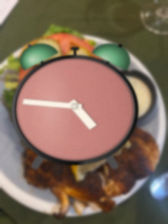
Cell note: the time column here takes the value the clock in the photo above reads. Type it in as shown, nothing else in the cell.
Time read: 4:46
